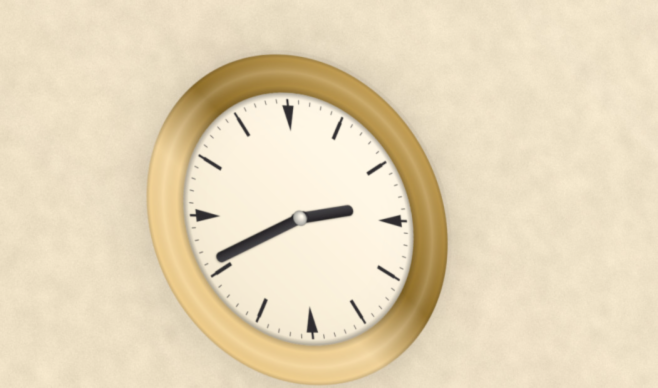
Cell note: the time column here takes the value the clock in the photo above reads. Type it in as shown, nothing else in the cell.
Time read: 2:41
